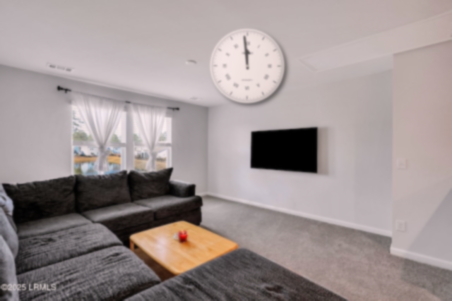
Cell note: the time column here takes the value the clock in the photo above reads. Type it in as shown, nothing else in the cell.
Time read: 11:59
